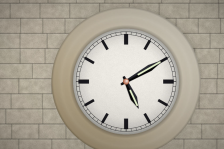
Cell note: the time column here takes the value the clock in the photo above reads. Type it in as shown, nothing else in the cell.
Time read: 5:10
